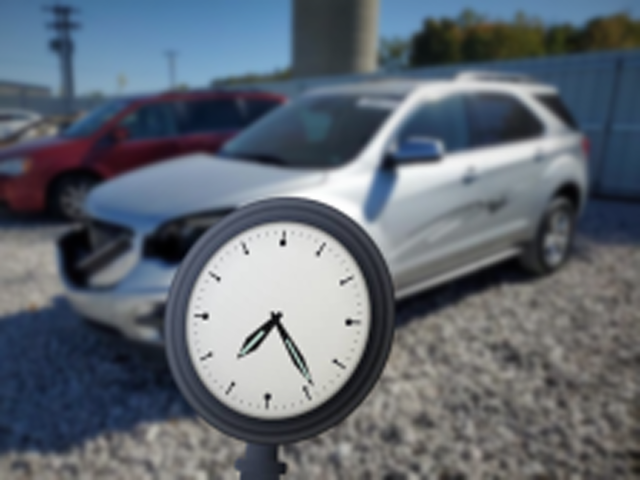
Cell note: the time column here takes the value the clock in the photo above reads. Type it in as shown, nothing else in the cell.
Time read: 7:24
